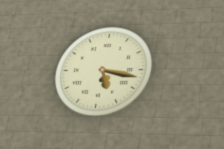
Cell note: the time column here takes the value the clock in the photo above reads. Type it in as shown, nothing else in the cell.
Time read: 5:17
